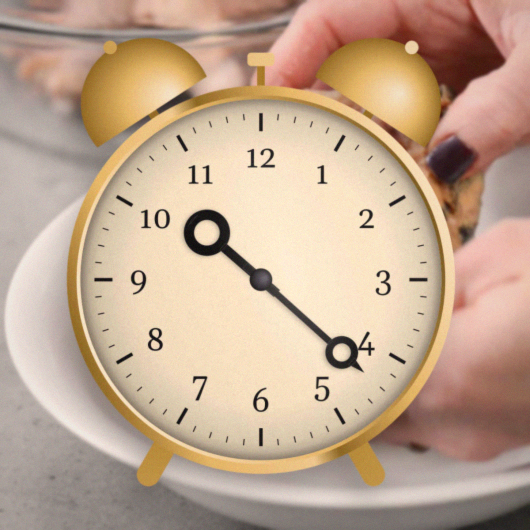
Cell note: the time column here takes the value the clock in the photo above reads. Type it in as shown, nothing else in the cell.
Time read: 10:22
